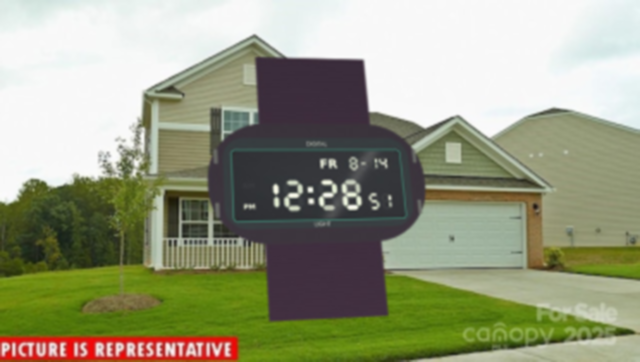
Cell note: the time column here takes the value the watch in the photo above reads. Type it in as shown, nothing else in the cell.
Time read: 12:28:51
